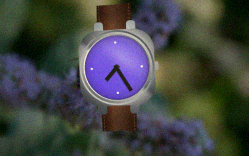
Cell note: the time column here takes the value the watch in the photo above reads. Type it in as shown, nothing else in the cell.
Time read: 7:25
